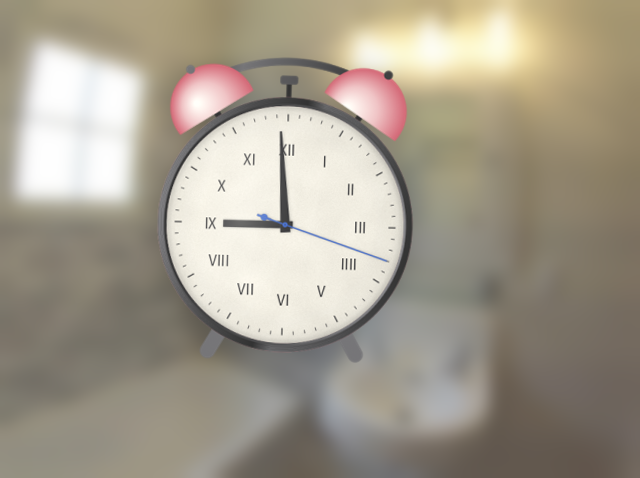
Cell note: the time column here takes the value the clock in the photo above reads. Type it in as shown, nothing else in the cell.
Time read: 8:59:18
